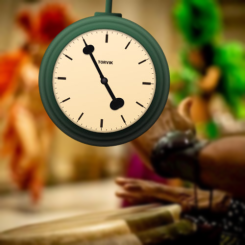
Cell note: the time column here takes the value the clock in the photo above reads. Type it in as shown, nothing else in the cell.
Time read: 4:55
